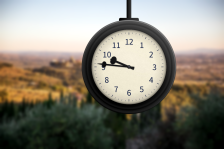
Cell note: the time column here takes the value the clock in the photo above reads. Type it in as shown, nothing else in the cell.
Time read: 9:46
